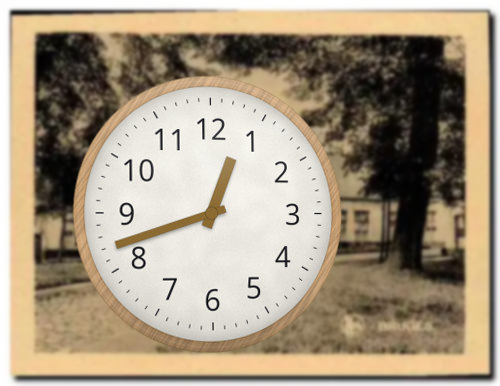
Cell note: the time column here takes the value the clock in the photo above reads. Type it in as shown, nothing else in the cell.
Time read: 12:42
